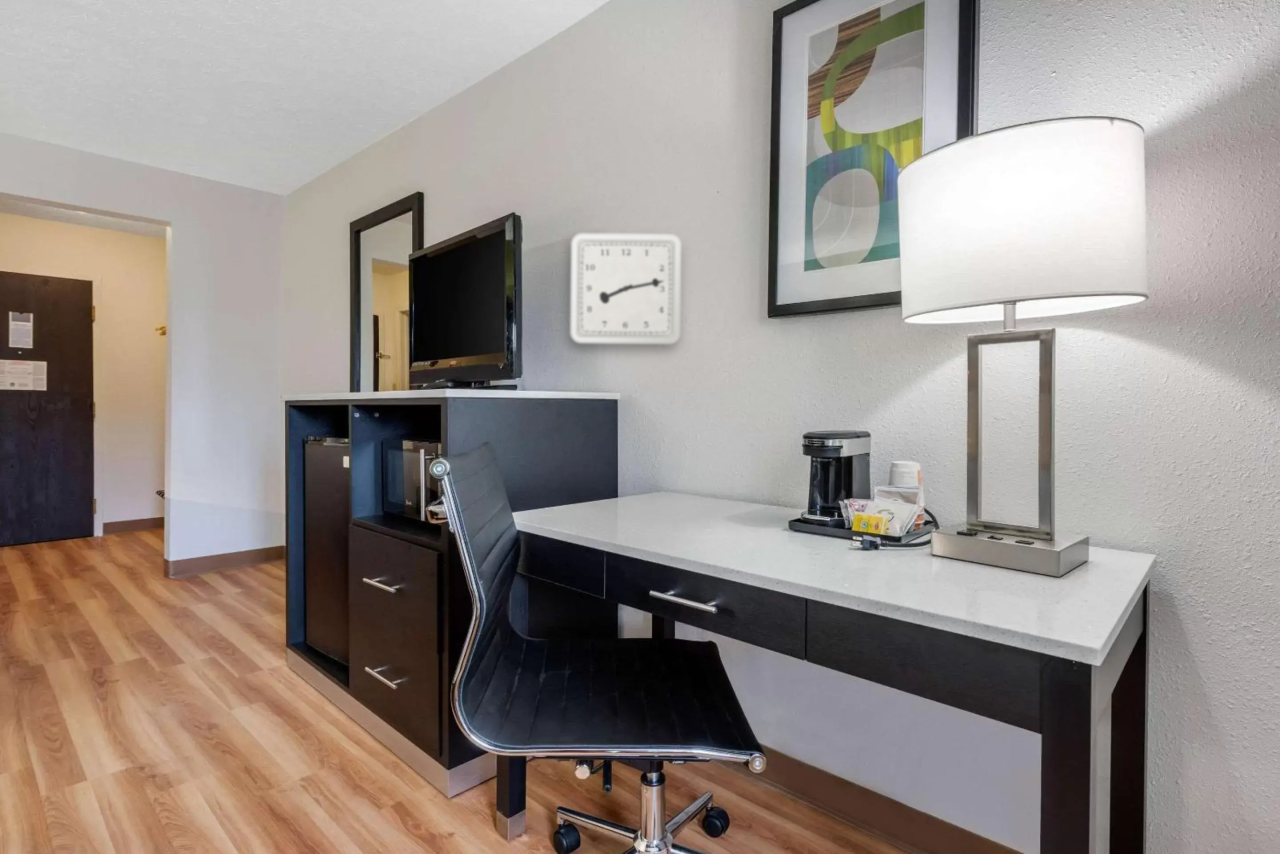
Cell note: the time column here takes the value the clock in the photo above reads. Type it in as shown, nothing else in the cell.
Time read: 8:13
